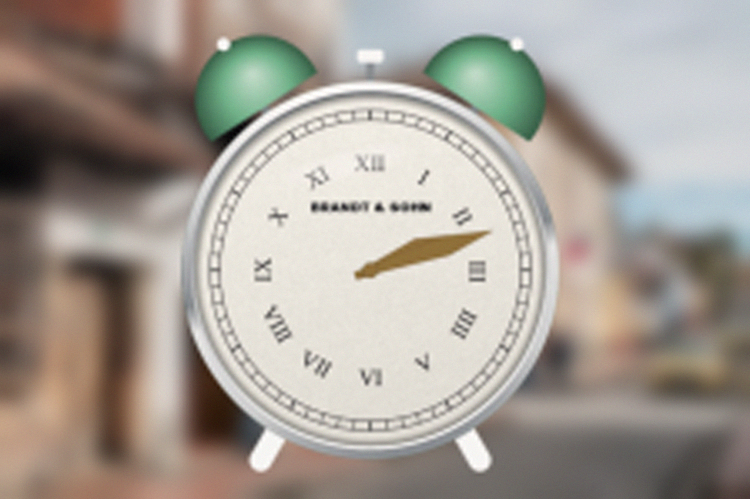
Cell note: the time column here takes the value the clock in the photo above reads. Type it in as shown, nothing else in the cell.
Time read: 2:12
